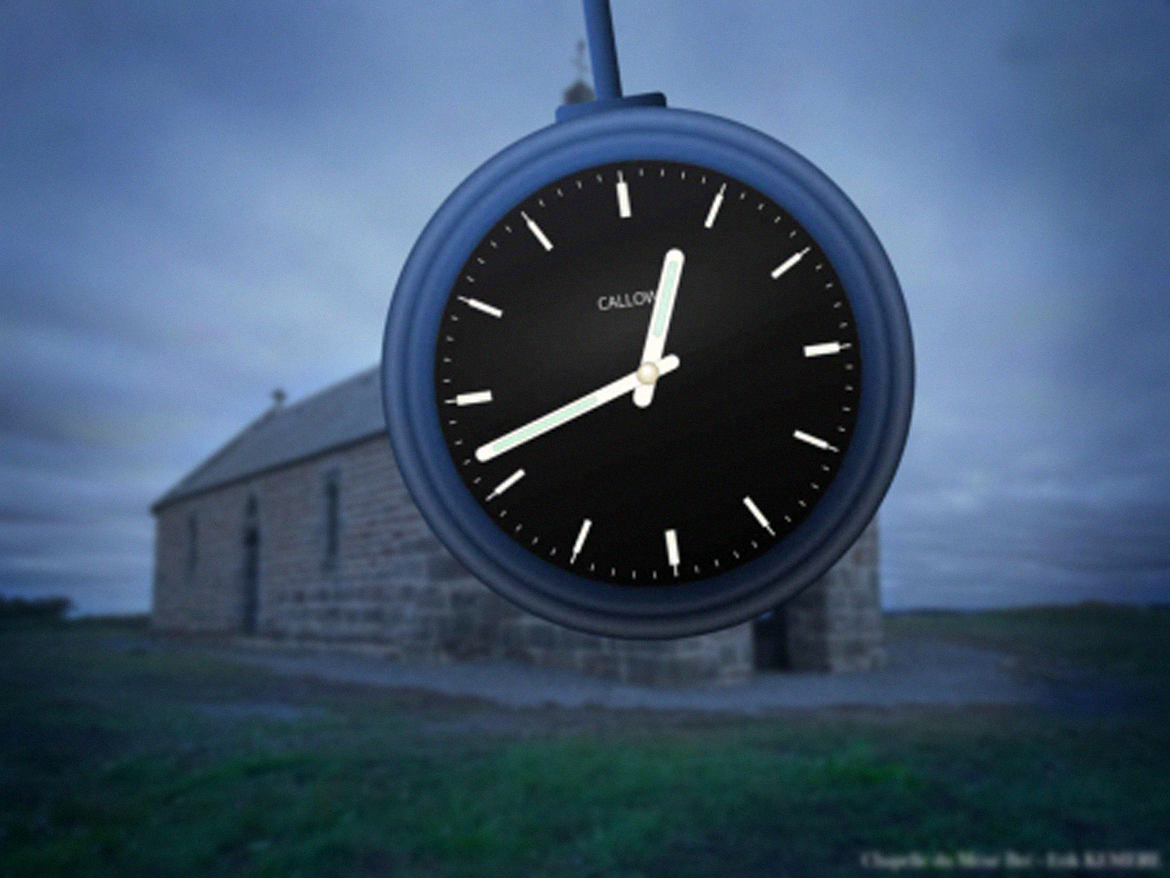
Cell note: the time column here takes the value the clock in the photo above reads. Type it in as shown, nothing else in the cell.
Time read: 12:42
